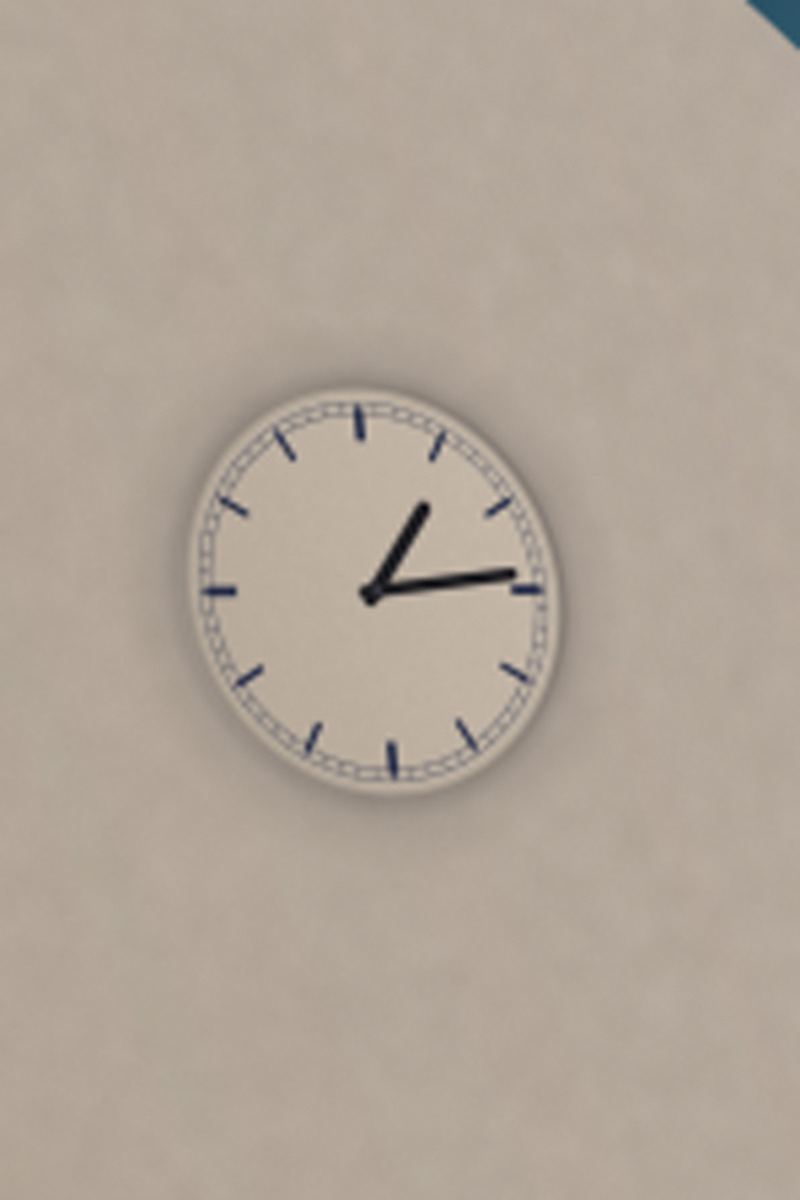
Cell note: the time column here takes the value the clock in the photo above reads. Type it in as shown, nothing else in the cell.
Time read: 1:14
